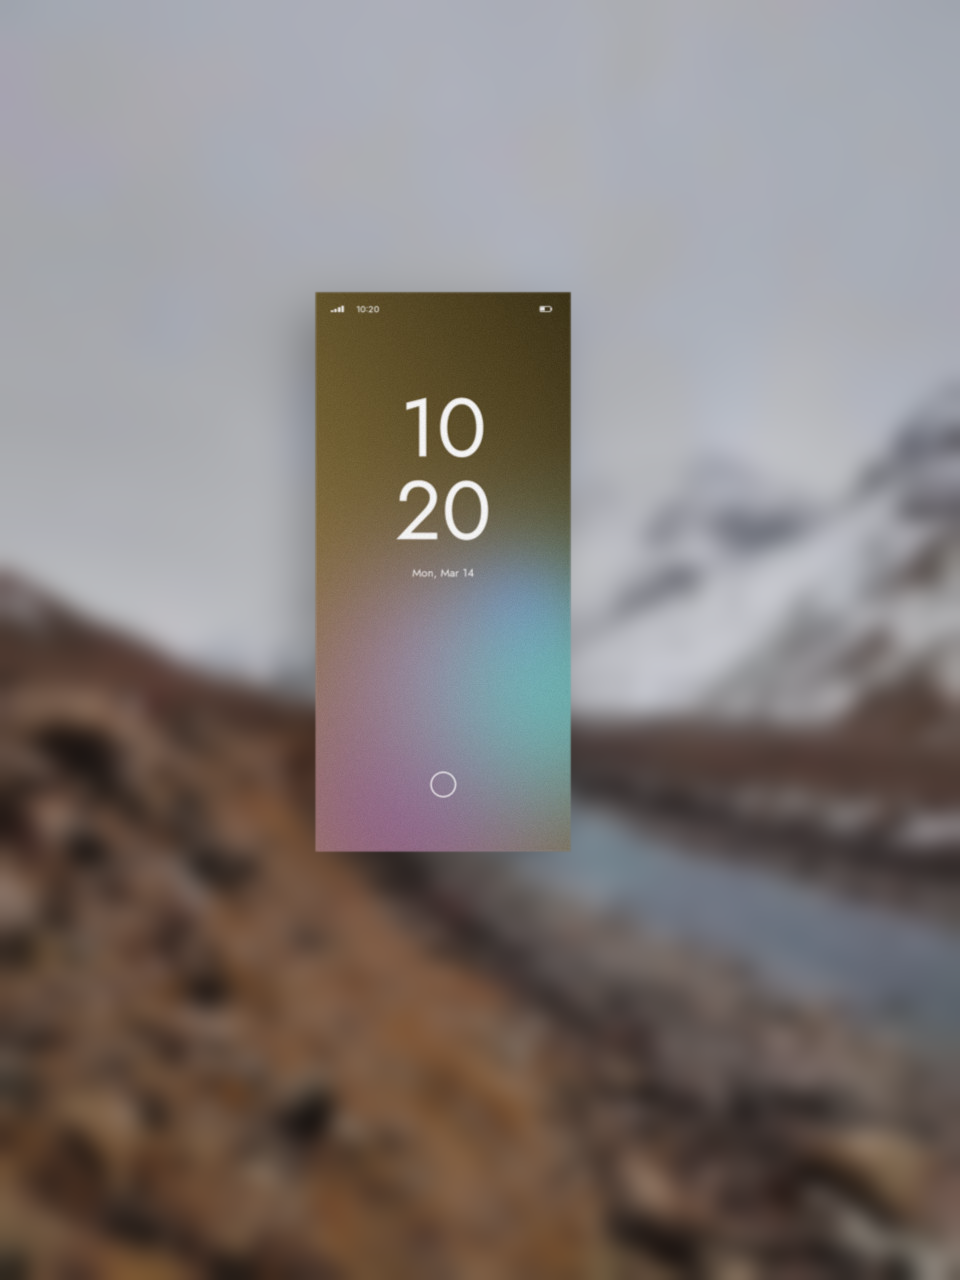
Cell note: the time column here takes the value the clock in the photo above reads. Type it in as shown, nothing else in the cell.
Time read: 10:20
